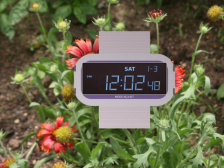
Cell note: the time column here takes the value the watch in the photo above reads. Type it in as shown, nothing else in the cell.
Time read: 12:02:48
